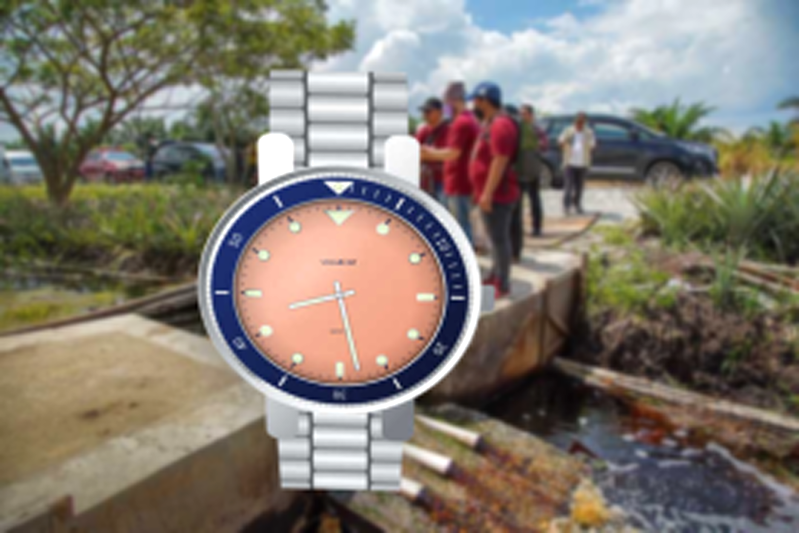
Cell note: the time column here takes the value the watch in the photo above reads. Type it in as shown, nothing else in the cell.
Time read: 8:28
